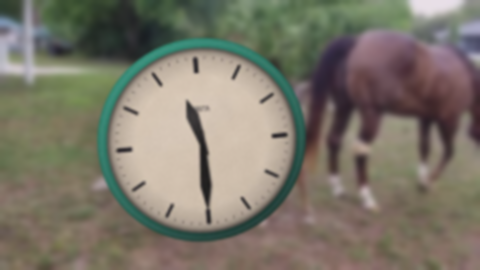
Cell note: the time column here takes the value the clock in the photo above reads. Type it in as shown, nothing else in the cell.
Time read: 11:30
